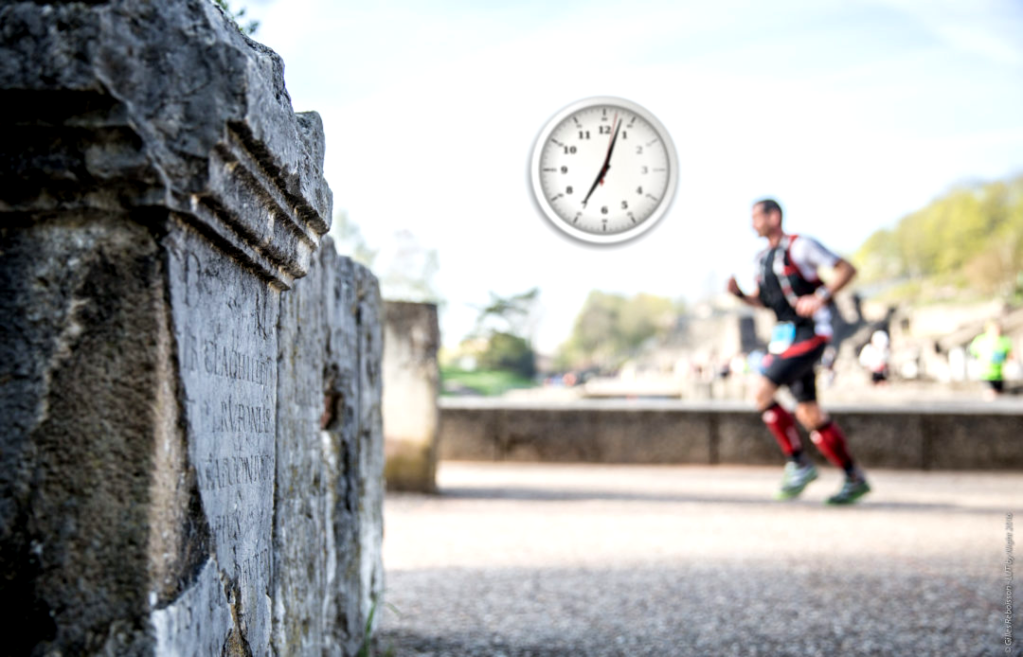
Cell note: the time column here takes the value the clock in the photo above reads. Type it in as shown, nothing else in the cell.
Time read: 7:03:02
